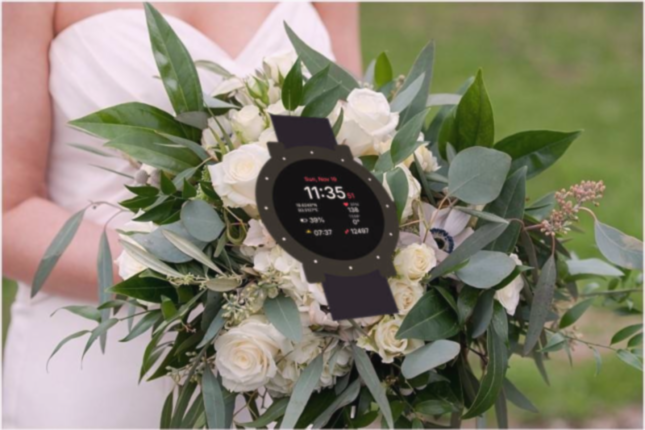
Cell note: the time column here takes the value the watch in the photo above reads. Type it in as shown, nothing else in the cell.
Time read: 11:35
